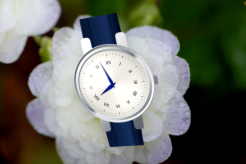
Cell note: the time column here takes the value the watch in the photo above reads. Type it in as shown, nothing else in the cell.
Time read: 7:57
